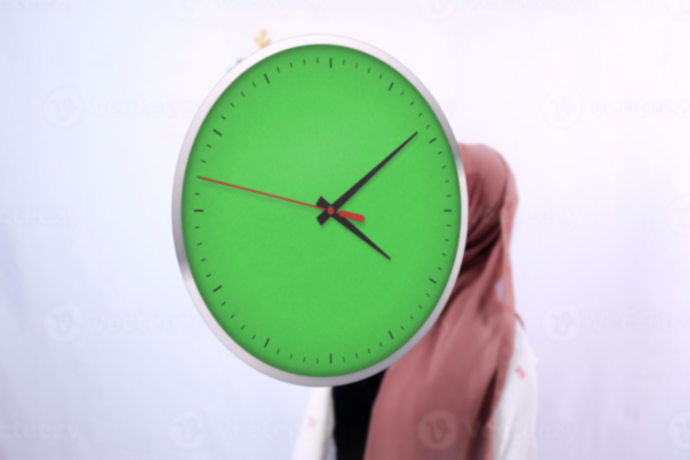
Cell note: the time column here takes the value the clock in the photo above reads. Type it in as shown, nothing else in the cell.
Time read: 4:08:47
